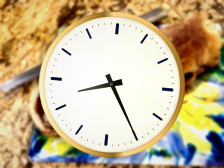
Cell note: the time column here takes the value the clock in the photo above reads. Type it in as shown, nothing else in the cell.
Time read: 8:25
